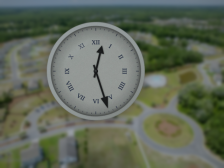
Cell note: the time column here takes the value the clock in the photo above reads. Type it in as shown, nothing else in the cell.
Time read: 12:27
